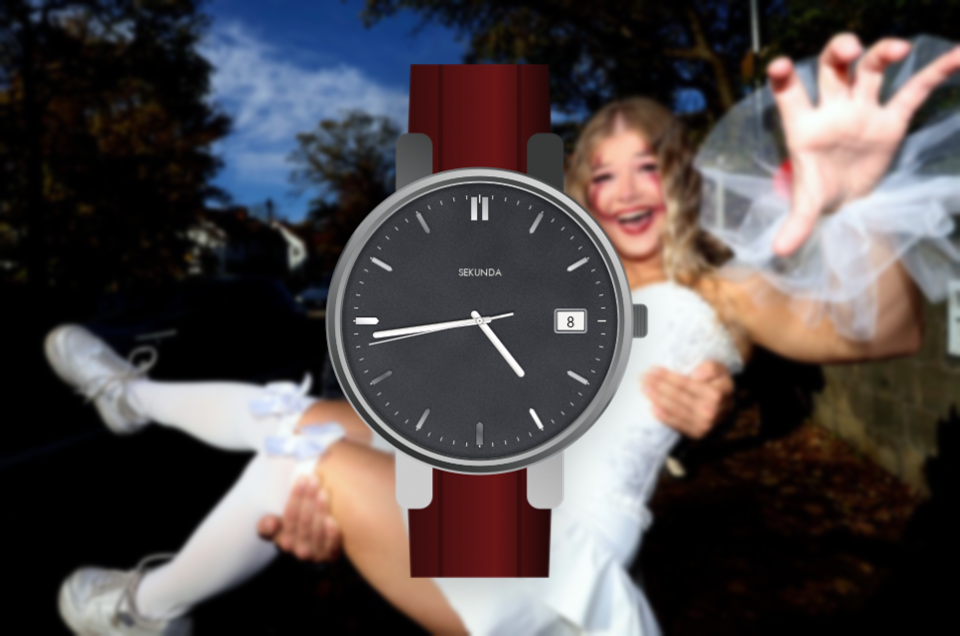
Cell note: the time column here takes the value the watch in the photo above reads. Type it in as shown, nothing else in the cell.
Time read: 4:43:43
